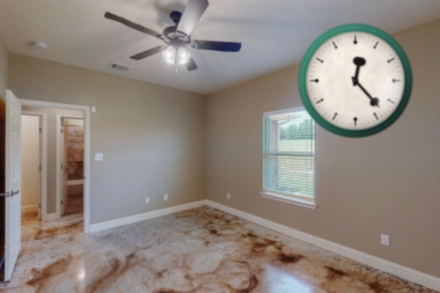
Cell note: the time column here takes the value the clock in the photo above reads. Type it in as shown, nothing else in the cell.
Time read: 12:23
